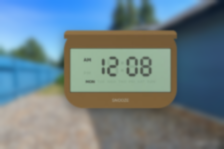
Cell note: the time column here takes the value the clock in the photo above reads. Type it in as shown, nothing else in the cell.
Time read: 12:08
